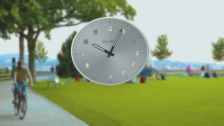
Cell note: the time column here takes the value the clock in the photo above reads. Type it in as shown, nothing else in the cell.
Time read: 10:04
